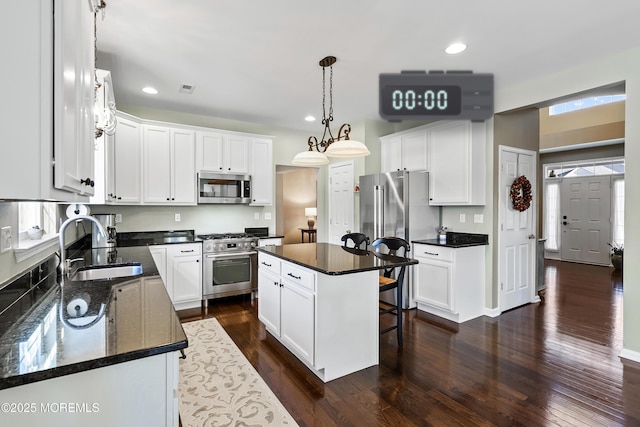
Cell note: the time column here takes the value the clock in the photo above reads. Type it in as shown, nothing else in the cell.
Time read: 0:00
